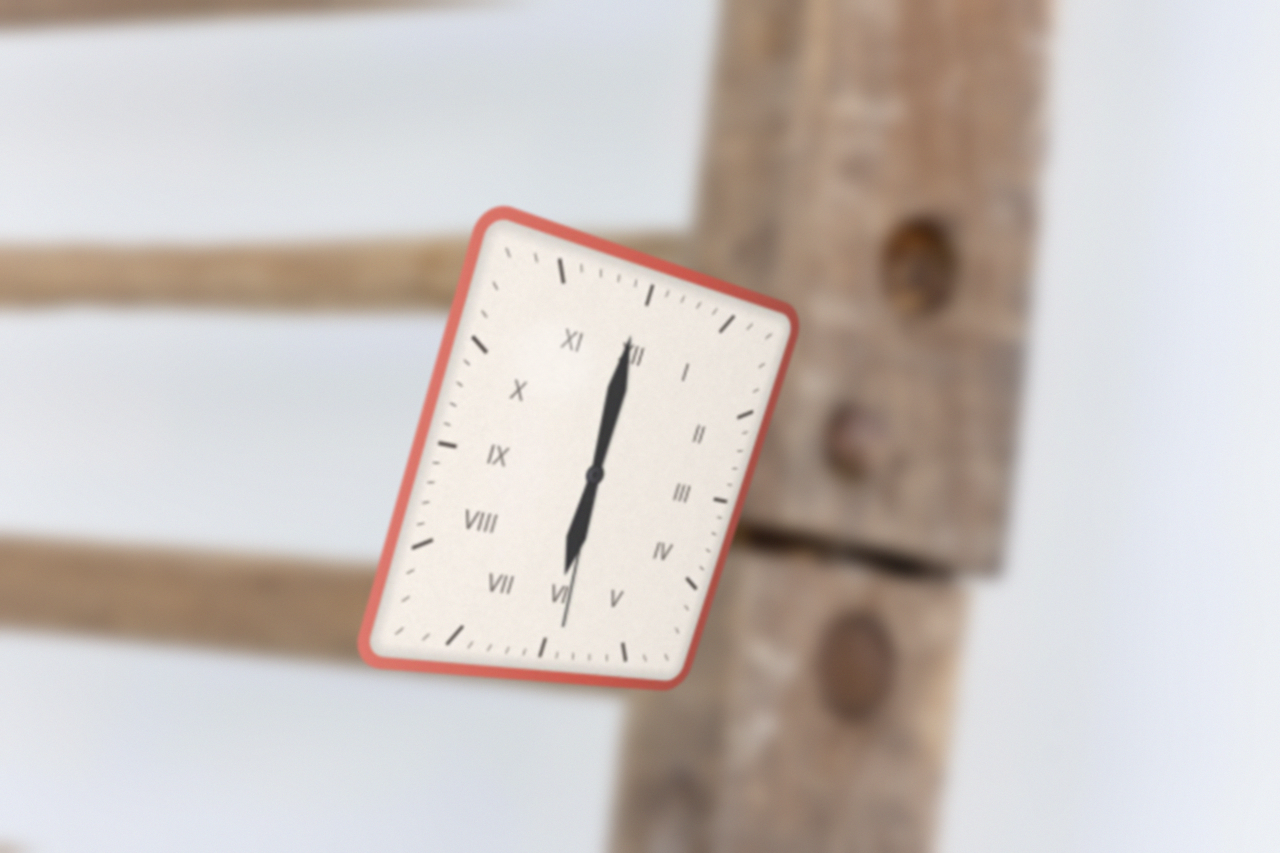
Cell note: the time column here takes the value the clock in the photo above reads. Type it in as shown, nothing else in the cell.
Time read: 5:59:29
